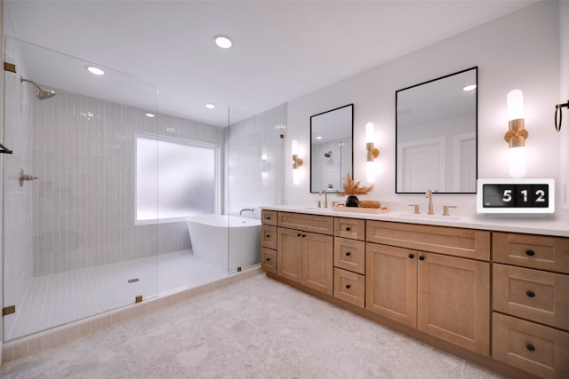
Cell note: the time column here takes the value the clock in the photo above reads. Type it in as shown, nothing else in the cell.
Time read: 5:12
